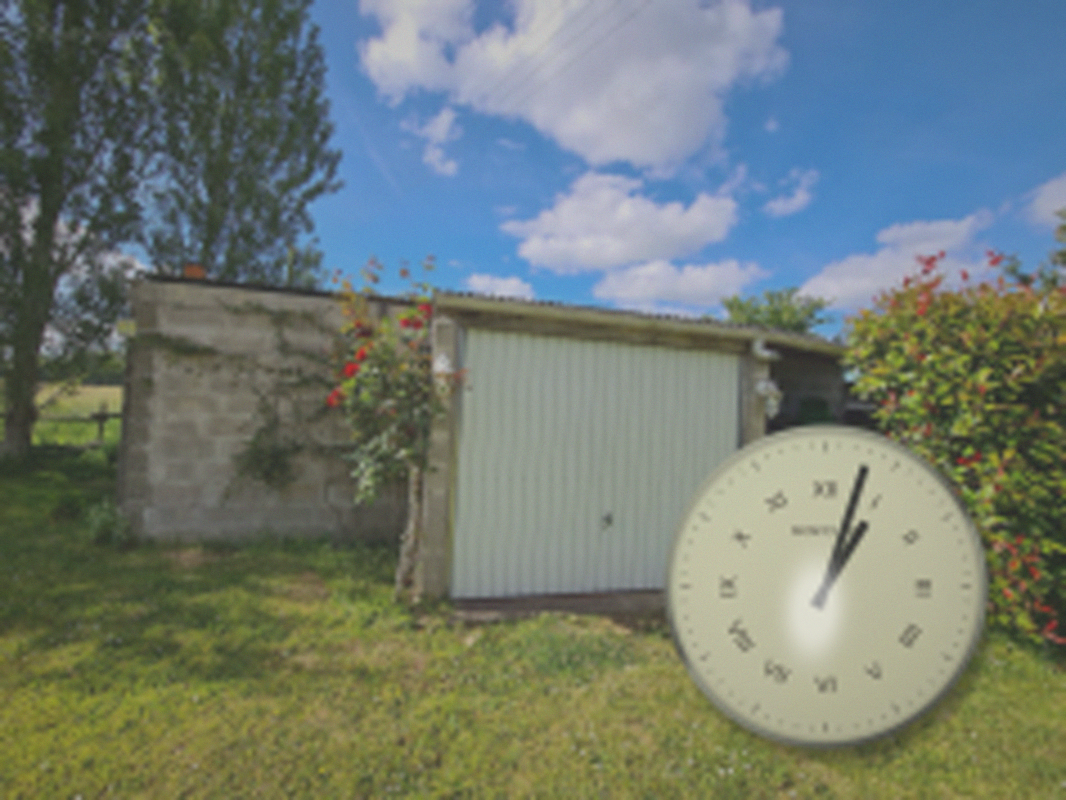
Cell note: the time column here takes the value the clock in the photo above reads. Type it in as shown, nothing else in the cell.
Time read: 1:03
